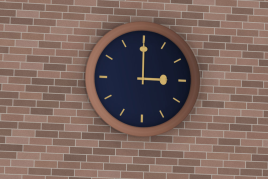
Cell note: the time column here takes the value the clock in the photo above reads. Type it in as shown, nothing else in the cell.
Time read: 3:00
